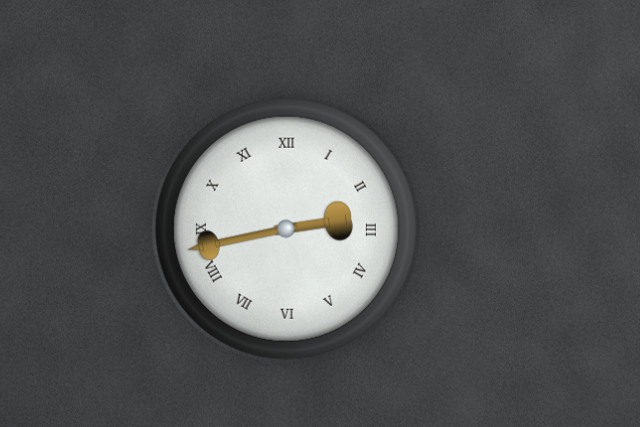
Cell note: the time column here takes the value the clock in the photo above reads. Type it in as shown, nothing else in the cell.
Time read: 2:43
